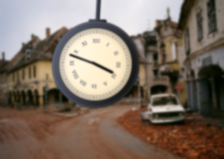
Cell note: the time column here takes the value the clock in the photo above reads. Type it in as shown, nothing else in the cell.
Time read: 3:48
